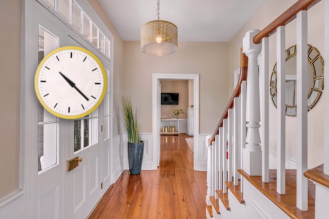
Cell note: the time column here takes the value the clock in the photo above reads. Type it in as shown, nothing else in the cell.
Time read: 10:22
